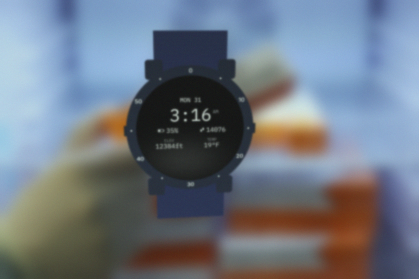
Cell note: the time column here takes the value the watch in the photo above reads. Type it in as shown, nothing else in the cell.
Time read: 3:16
